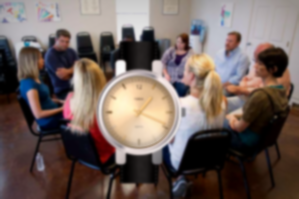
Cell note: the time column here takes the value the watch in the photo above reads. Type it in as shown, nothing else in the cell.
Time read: 1:19
